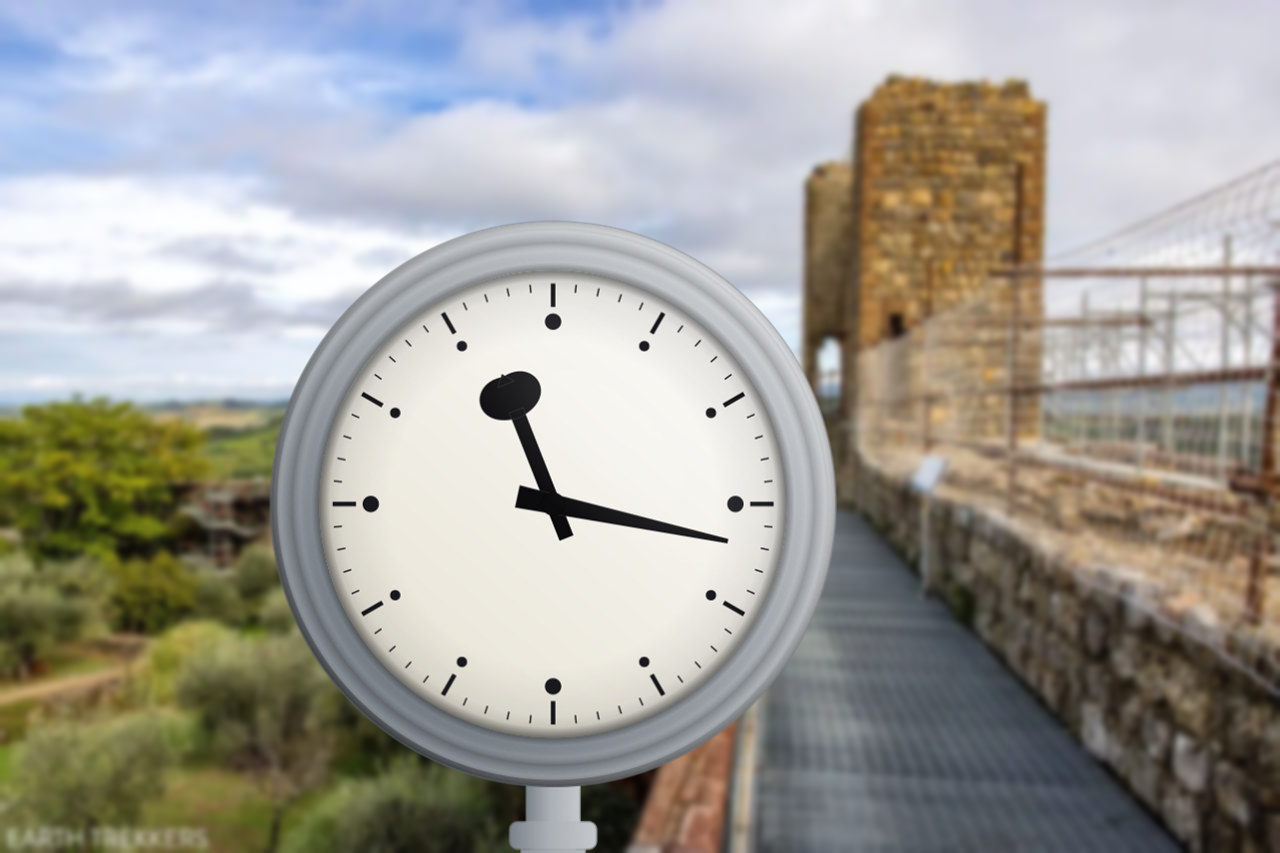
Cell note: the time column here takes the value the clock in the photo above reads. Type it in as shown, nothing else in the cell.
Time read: 11:17
